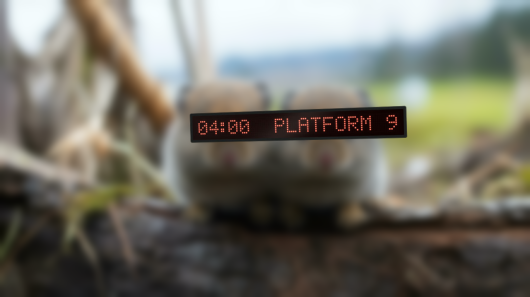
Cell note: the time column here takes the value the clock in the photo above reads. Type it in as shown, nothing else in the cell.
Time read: 4:00
